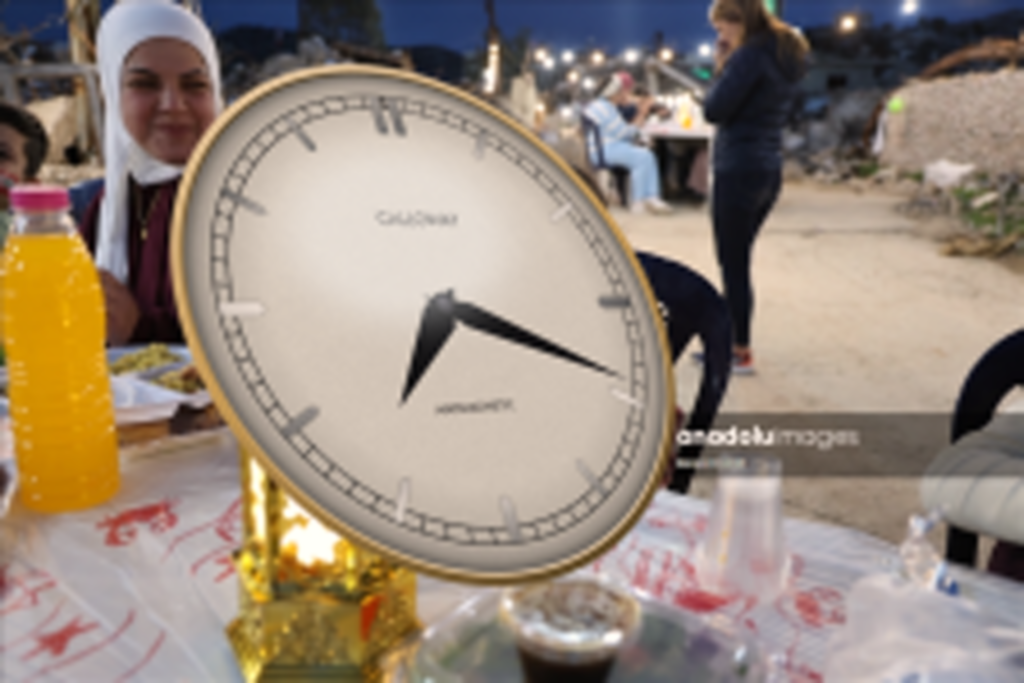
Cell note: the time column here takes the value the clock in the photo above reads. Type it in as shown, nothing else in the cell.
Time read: 7:19
